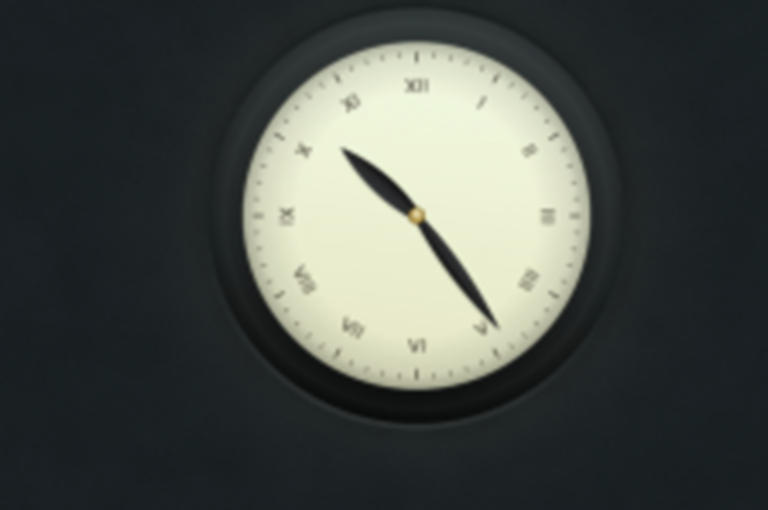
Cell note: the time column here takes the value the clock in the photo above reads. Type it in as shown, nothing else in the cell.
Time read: 10:24
